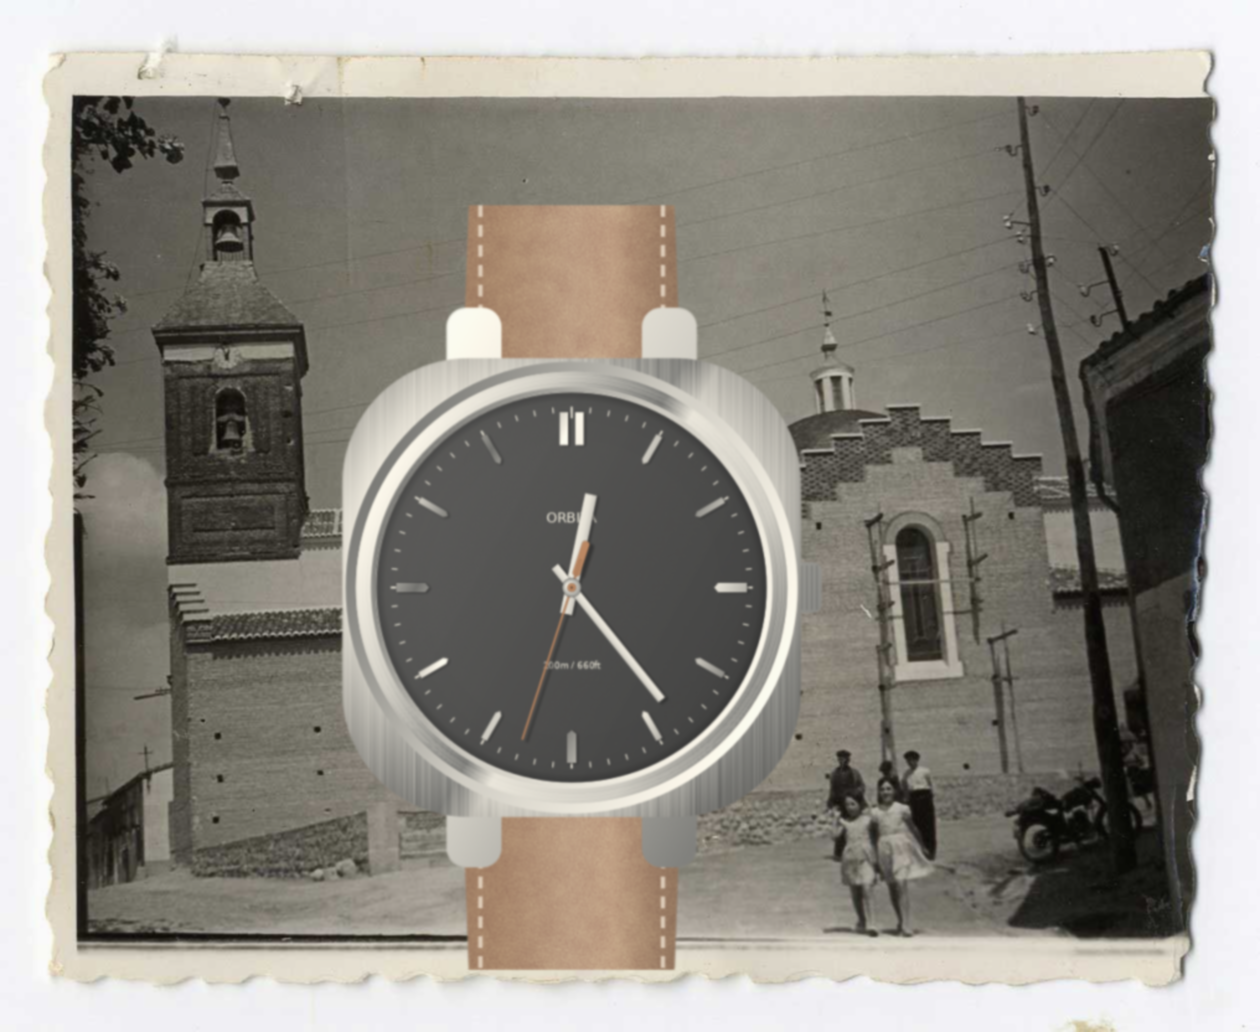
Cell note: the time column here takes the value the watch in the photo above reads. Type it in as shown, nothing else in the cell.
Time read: 12:23:33
